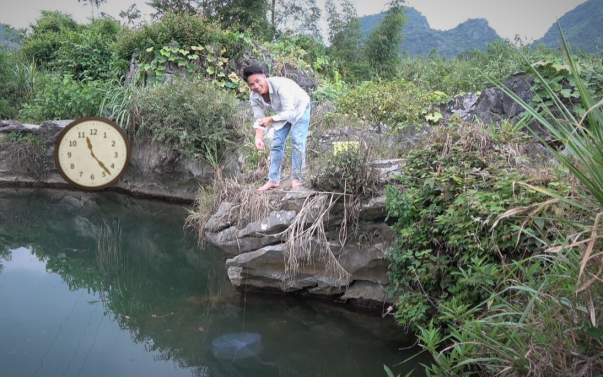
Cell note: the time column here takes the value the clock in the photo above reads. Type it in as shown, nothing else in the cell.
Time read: 11:23
